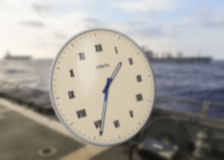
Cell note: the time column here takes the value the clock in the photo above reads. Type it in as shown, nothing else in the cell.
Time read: 1:34
